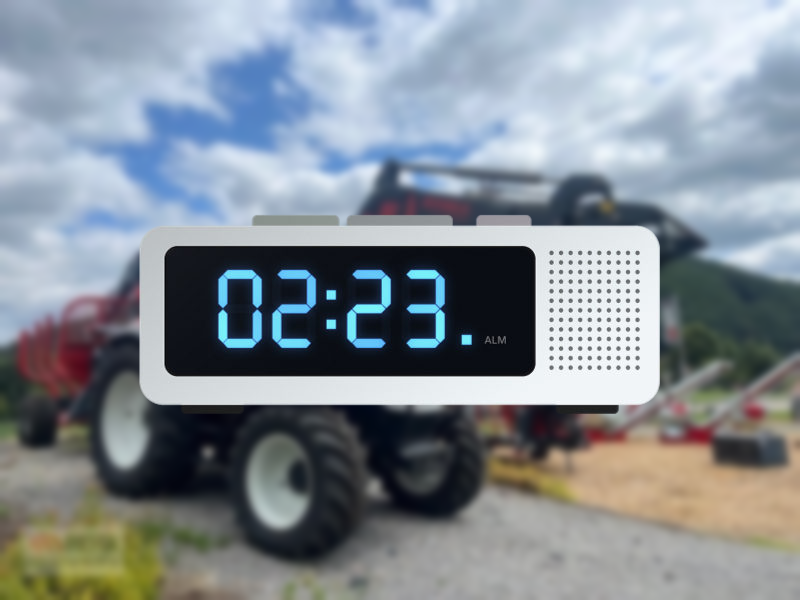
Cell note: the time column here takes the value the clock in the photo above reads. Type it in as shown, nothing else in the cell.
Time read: 2:23
